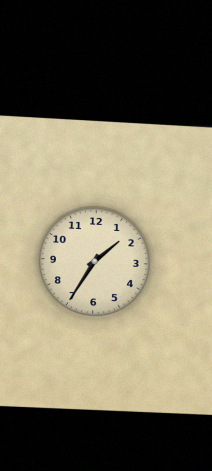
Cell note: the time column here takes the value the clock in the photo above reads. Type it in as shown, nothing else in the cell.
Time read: 1:35
